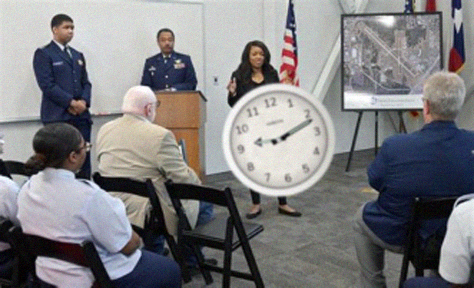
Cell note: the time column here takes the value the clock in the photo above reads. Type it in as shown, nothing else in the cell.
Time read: 9:12
